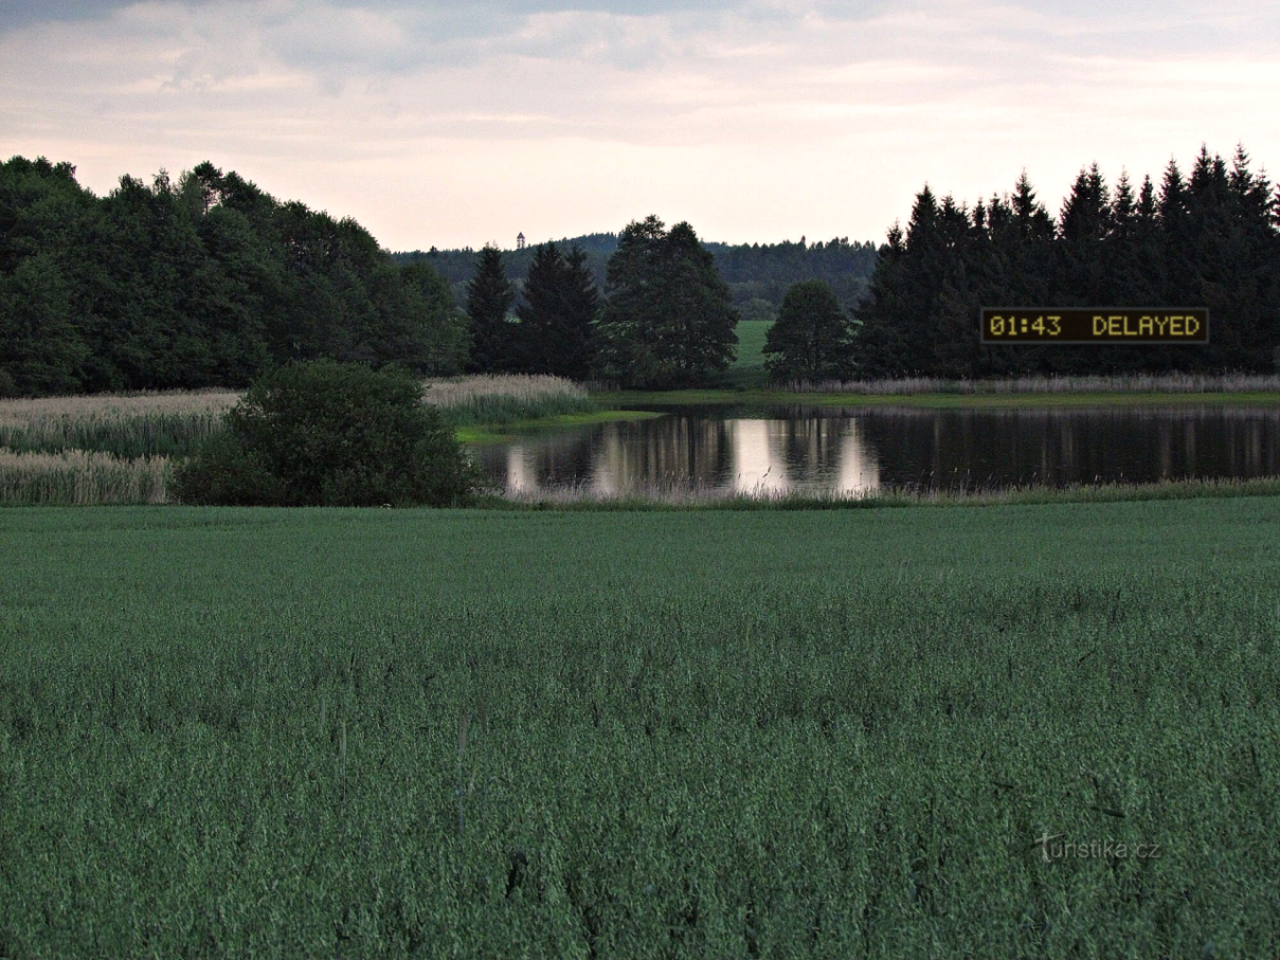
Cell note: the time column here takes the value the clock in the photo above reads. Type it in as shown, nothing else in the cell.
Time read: 1:43
